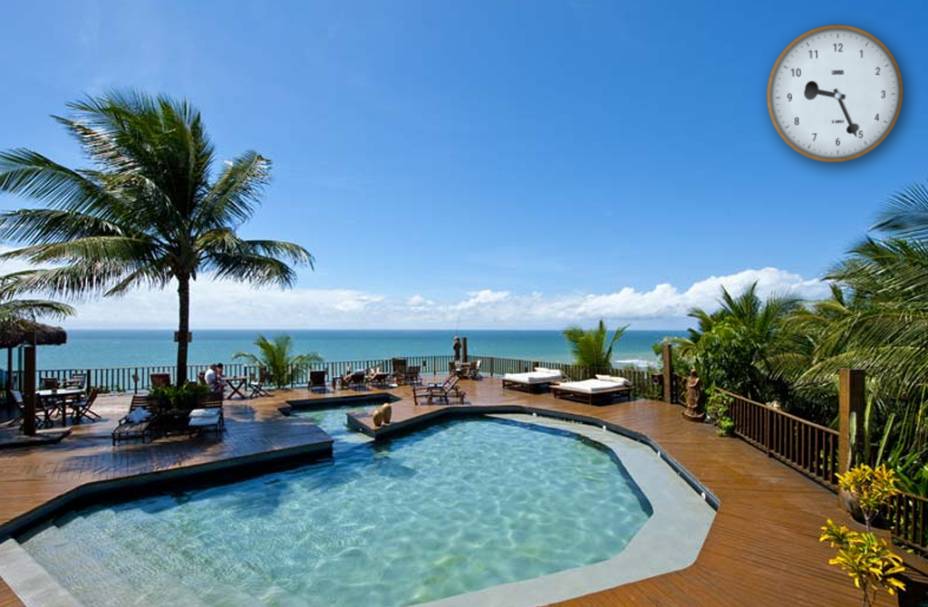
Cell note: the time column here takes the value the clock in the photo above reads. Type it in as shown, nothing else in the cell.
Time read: 9:26
